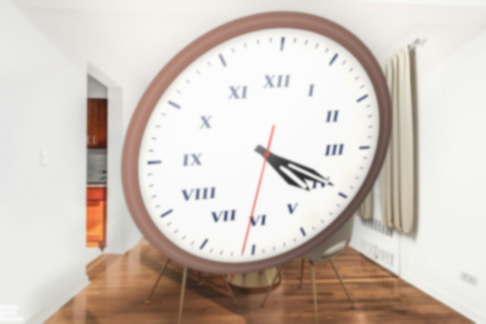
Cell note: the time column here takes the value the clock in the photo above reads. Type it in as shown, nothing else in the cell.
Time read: 4:19:31
